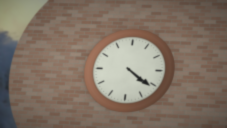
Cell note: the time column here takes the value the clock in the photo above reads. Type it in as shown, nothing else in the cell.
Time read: 4:21
